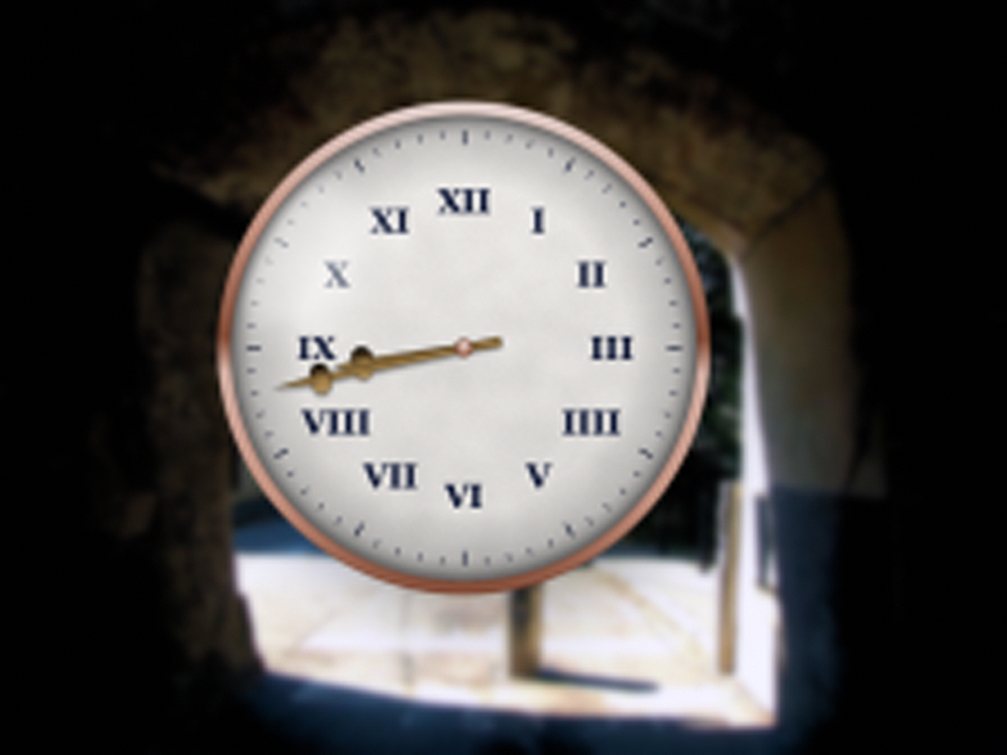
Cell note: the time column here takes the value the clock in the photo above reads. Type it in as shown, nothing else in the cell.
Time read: 8:43
